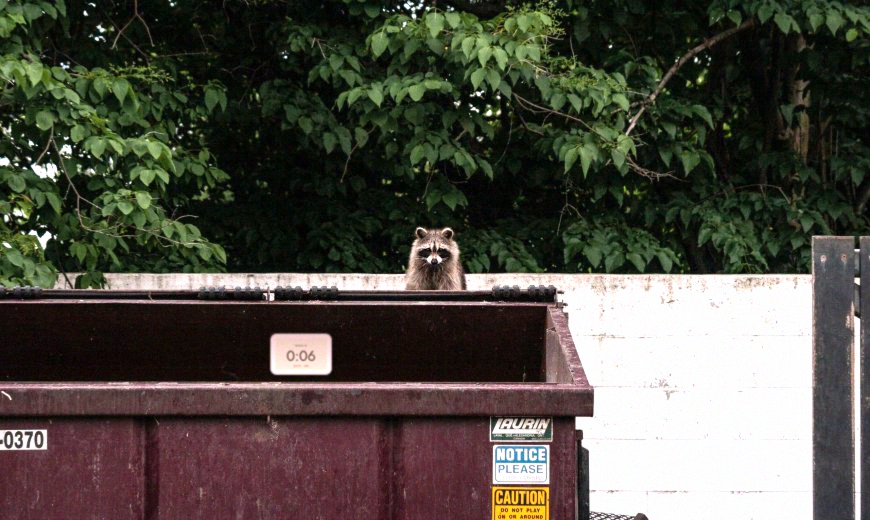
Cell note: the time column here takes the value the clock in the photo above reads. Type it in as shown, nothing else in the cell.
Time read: 0:06
